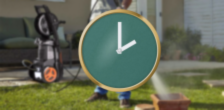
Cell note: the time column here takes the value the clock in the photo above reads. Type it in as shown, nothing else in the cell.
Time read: 2:00
